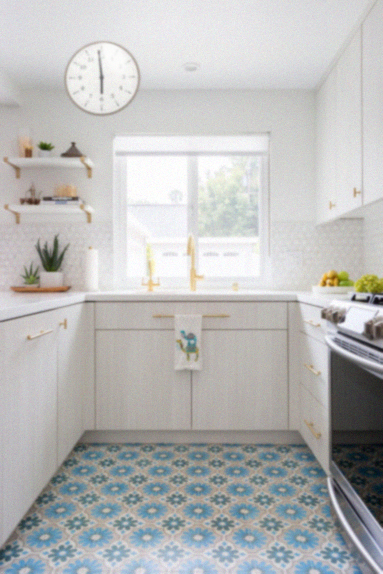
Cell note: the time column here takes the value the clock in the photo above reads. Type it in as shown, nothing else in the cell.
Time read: 5:59
